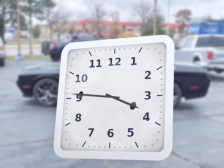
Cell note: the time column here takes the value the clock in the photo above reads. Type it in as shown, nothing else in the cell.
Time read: 3:46
